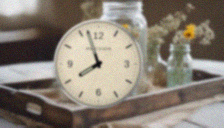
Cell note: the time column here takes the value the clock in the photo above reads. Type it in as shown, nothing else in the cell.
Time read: 7:57
